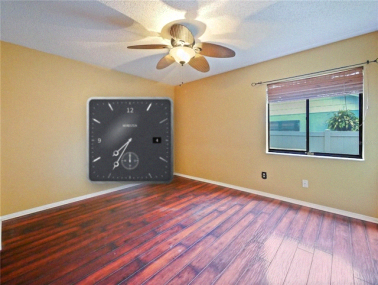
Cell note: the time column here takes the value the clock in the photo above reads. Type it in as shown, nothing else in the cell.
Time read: 7:35
